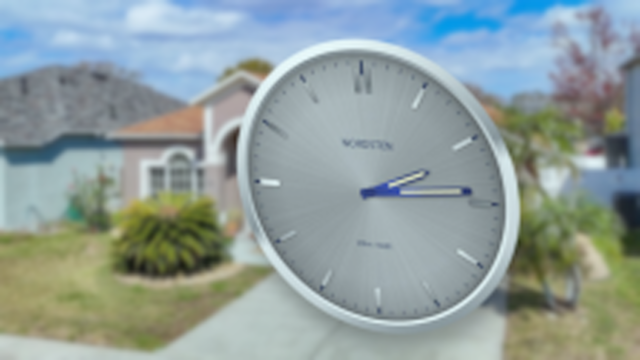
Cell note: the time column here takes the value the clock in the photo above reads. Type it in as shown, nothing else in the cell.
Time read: 2:14
